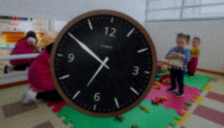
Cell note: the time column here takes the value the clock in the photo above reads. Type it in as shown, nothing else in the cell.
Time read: 6:50
